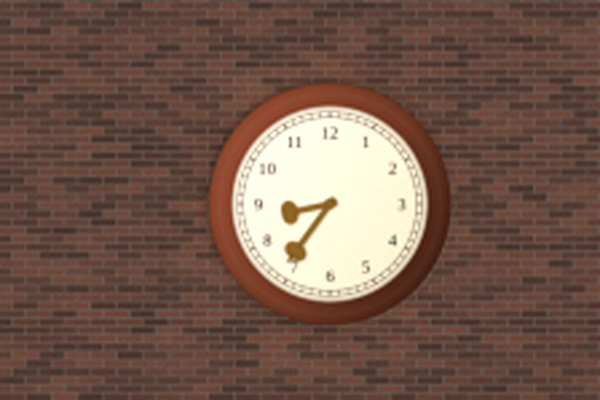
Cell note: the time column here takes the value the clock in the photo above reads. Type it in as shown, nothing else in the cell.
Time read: 8:36
